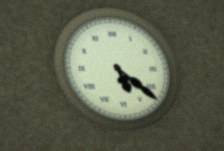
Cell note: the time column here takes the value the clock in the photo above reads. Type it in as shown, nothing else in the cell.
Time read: 5:22
